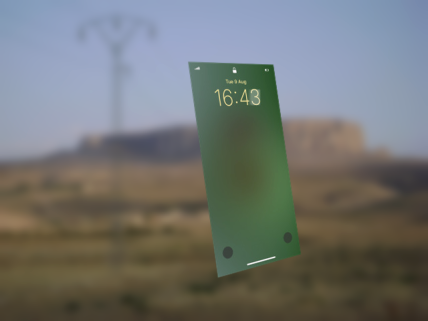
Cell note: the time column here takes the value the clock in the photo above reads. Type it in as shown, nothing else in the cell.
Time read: 16:43
